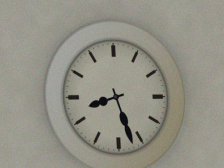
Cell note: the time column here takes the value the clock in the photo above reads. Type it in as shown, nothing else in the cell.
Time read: 8:27
